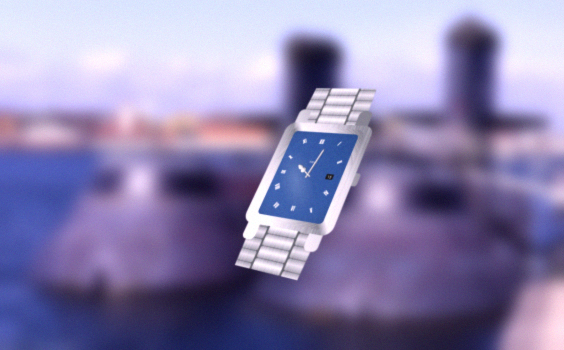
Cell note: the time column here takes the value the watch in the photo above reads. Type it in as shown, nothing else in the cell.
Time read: 10:02
